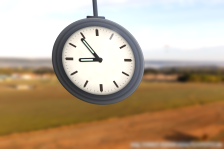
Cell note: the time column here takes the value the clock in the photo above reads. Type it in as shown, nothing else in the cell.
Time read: 8:54
